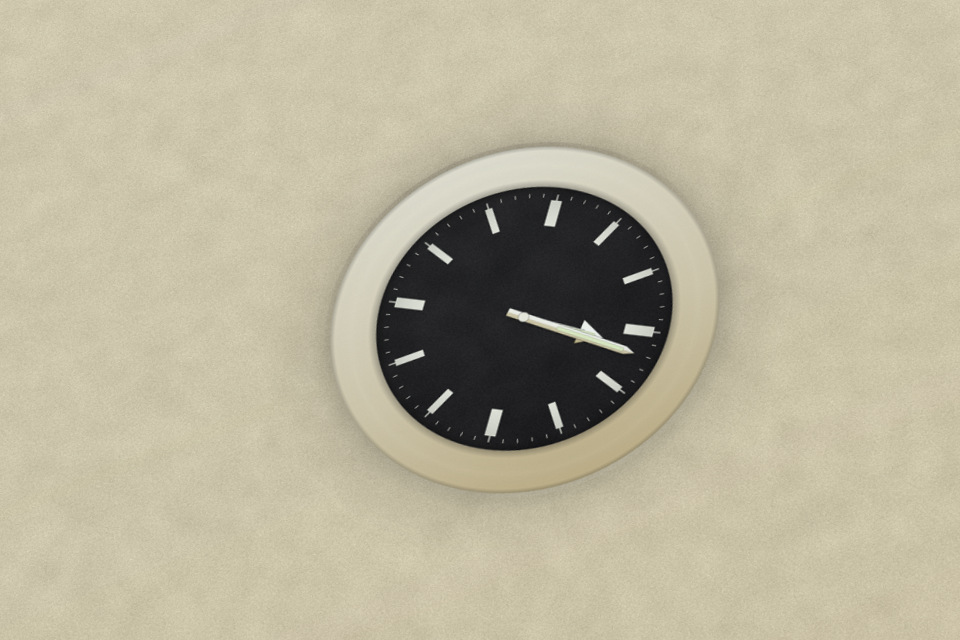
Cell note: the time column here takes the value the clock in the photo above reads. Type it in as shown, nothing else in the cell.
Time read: 3:17
